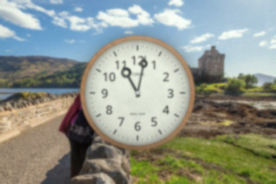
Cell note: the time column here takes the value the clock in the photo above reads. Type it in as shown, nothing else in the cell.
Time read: 11:02
